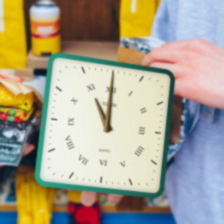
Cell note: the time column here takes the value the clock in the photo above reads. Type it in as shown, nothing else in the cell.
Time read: 11:00
